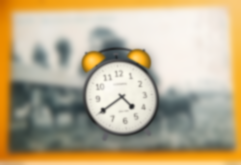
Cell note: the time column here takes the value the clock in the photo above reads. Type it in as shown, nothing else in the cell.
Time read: 4:40
